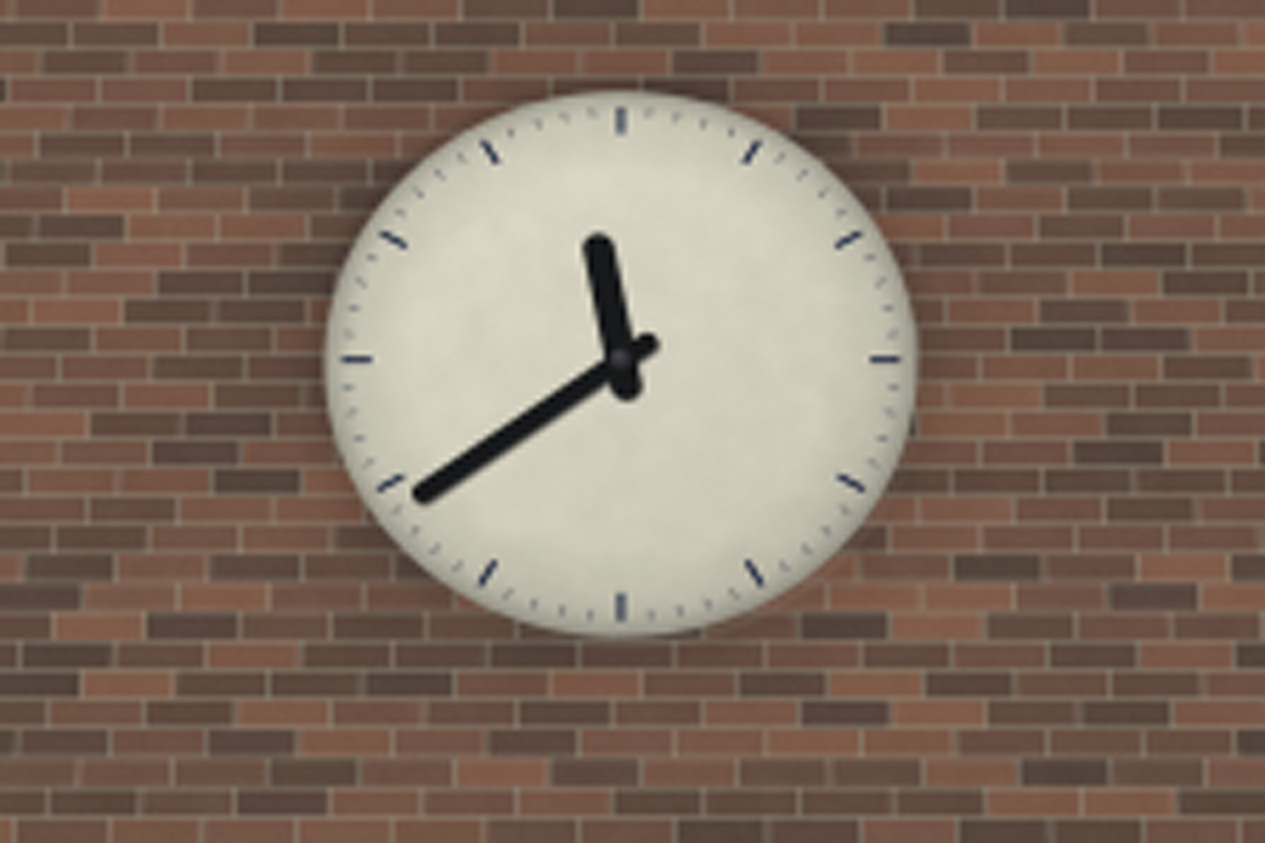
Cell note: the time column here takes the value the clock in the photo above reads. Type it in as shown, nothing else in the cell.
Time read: 11:39
